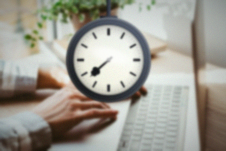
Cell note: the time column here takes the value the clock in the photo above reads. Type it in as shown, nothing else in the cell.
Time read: 7:38
